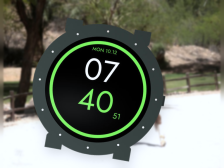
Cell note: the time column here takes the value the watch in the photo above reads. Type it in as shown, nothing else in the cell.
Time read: 7:40:51
